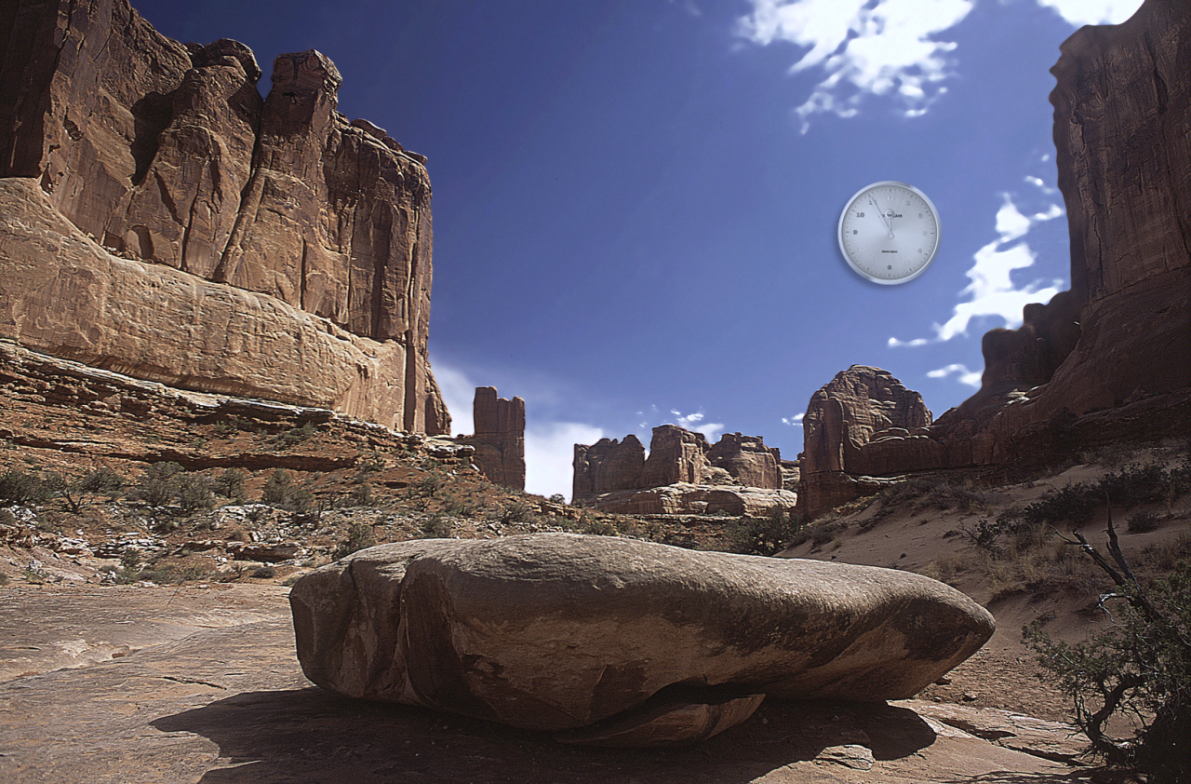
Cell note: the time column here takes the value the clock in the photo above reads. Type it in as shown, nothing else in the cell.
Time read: 11:55
